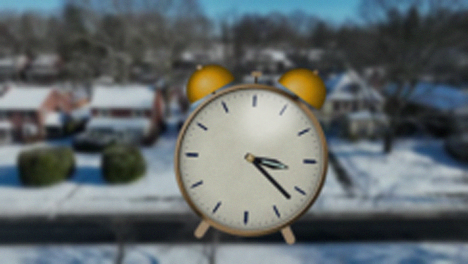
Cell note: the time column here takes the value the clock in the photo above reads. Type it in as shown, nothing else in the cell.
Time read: 3:22
